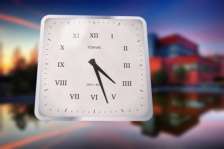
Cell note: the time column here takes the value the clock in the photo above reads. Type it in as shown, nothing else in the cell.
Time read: 4:27
